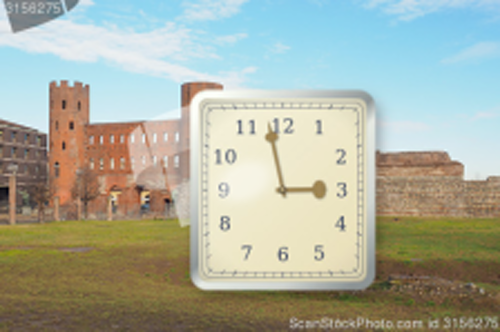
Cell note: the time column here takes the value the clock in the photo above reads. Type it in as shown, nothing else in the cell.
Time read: 2:58
